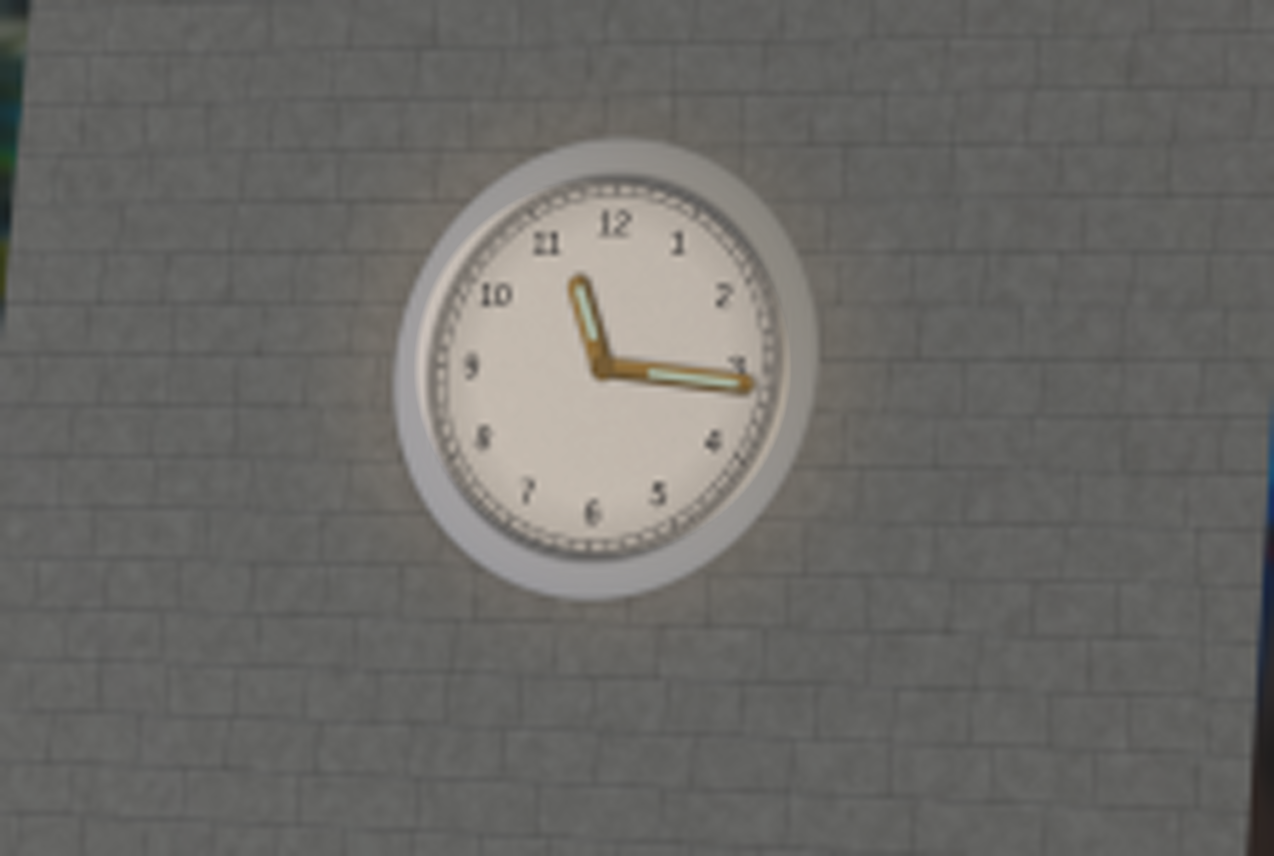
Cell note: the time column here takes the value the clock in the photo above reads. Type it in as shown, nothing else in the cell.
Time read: 11:16
